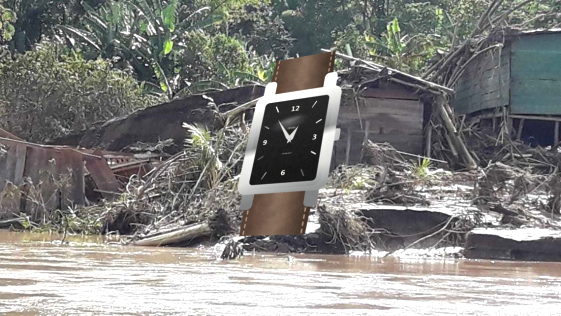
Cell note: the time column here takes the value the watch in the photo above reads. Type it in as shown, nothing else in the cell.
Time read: 12:54
